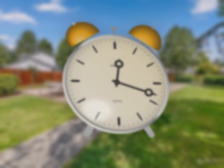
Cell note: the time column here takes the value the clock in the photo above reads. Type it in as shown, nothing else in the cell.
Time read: 12:18
